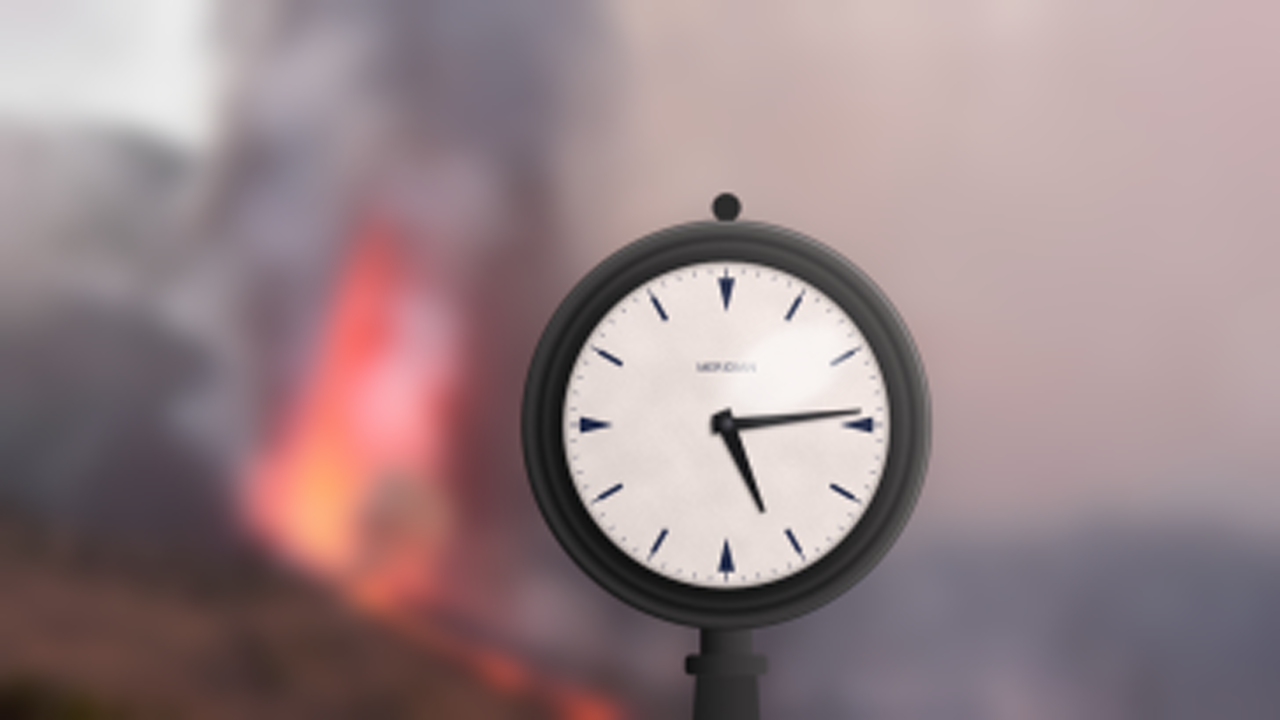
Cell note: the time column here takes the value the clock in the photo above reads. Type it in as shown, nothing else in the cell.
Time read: 5:14
